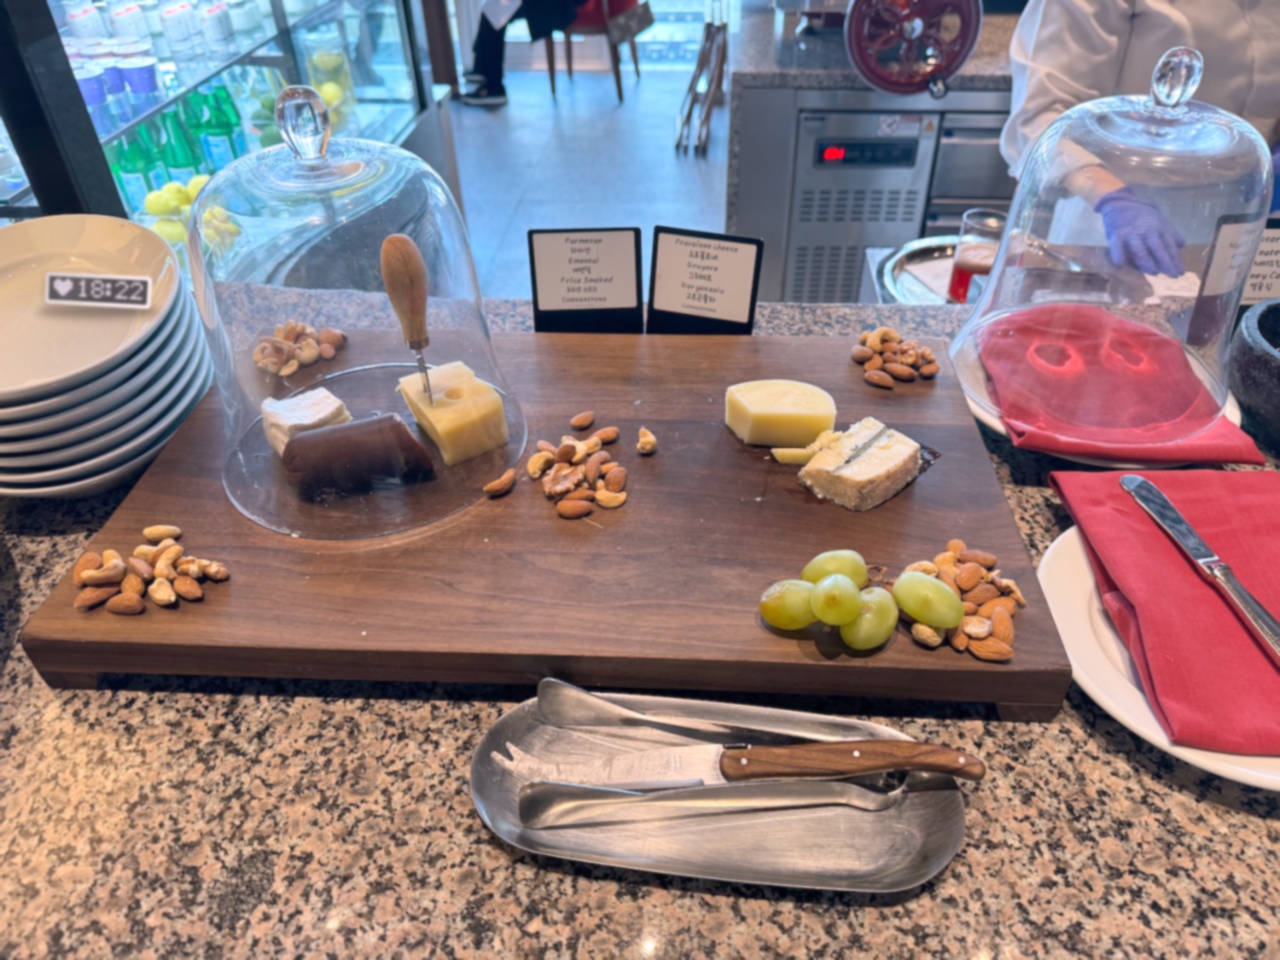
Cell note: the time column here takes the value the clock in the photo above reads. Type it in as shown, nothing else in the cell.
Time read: 18:22
